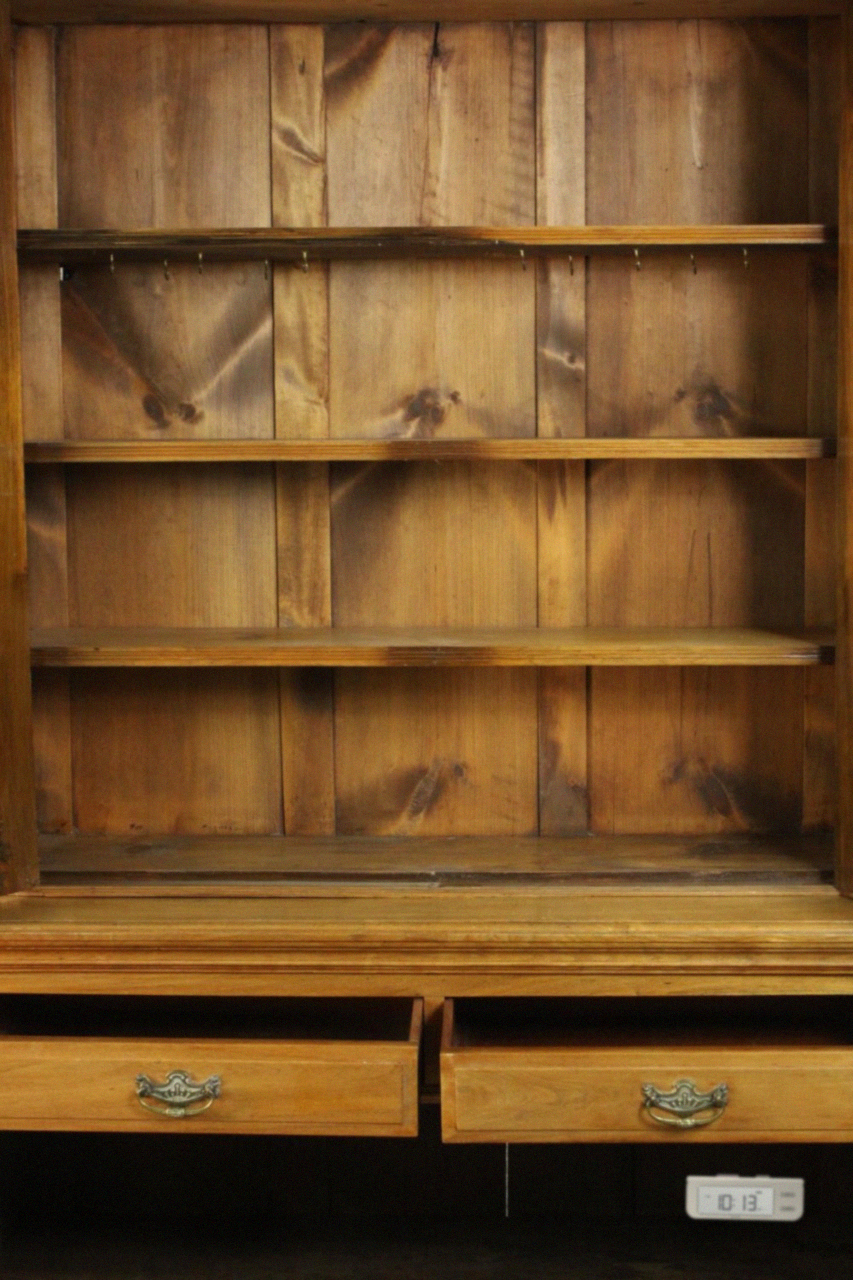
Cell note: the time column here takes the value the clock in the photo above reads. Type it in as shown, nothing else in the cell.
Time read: 10:13
